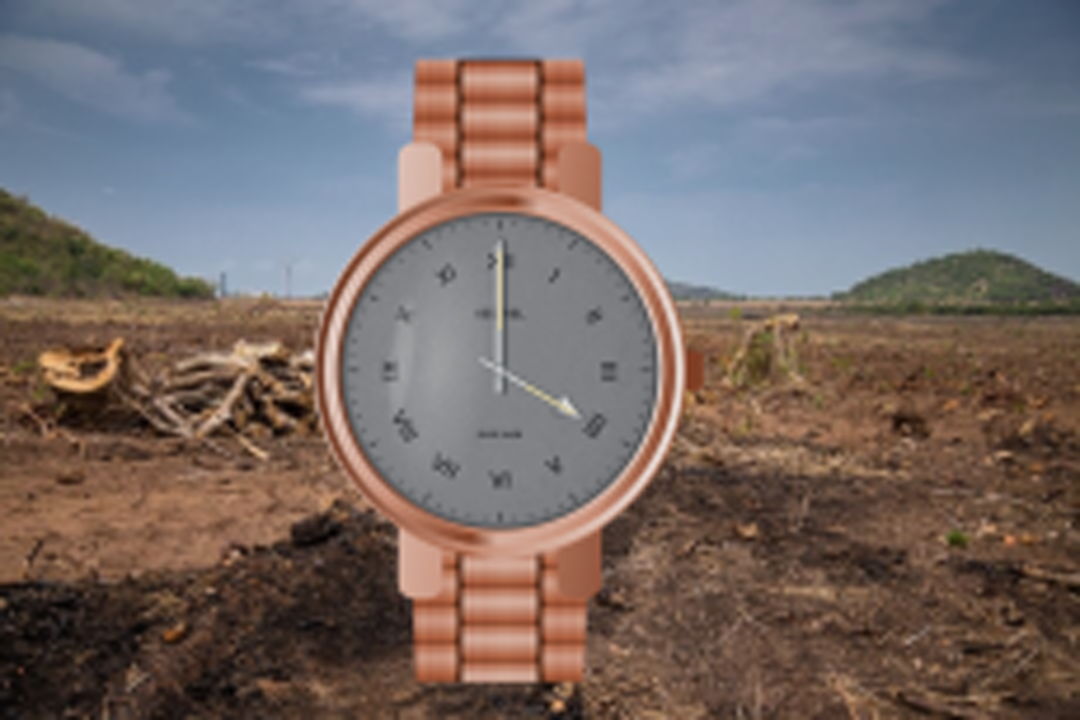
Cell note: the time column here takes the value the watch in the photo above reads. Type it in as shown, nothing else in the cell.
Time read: 4:00
